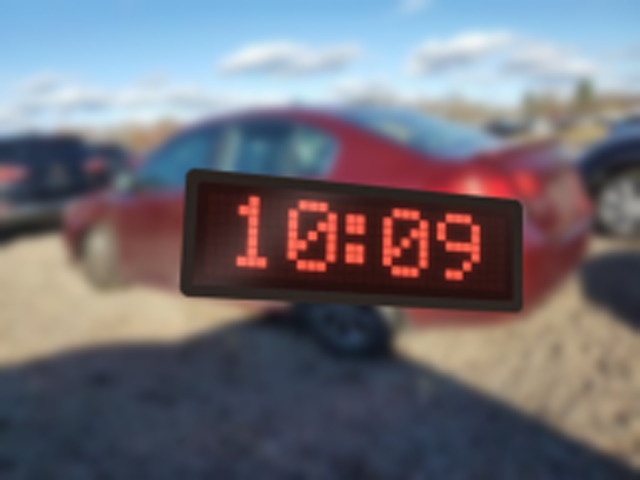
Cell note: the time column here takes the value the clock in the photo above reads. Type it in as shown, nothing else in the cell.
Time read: 10:09
